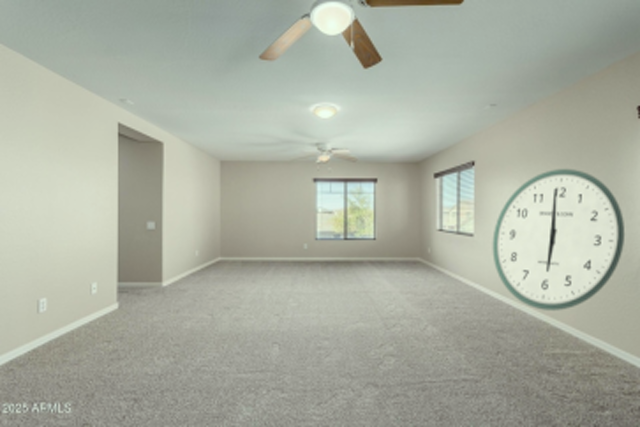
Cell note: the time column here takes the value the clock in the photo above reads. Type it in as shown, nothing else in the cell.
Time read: 5:59
